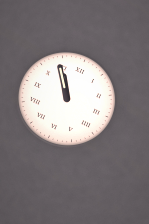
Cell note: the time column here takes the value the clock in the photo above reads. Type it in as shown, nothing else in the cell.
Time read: 10:54
